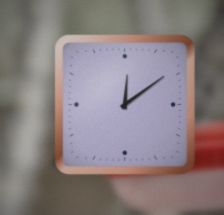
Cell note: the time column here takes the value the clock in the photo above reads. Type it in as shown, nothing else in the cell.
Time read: 12:09
